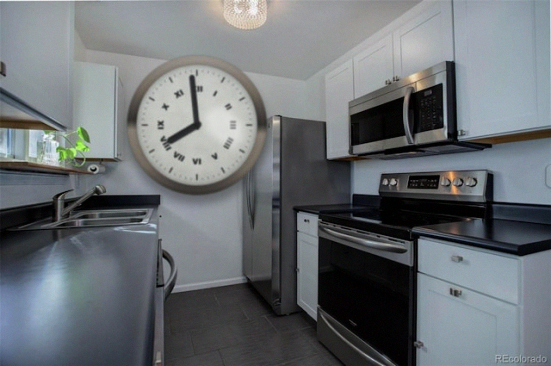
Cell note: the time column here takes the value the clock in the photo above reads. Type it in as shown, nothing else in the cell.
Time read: 7:59
